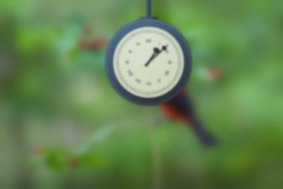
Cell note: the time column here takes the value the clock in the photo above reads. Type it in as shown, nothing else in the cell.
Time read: 1:08
